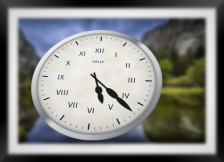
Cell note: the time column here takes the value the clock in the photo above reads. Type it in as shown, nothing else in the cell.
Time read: 5:22
